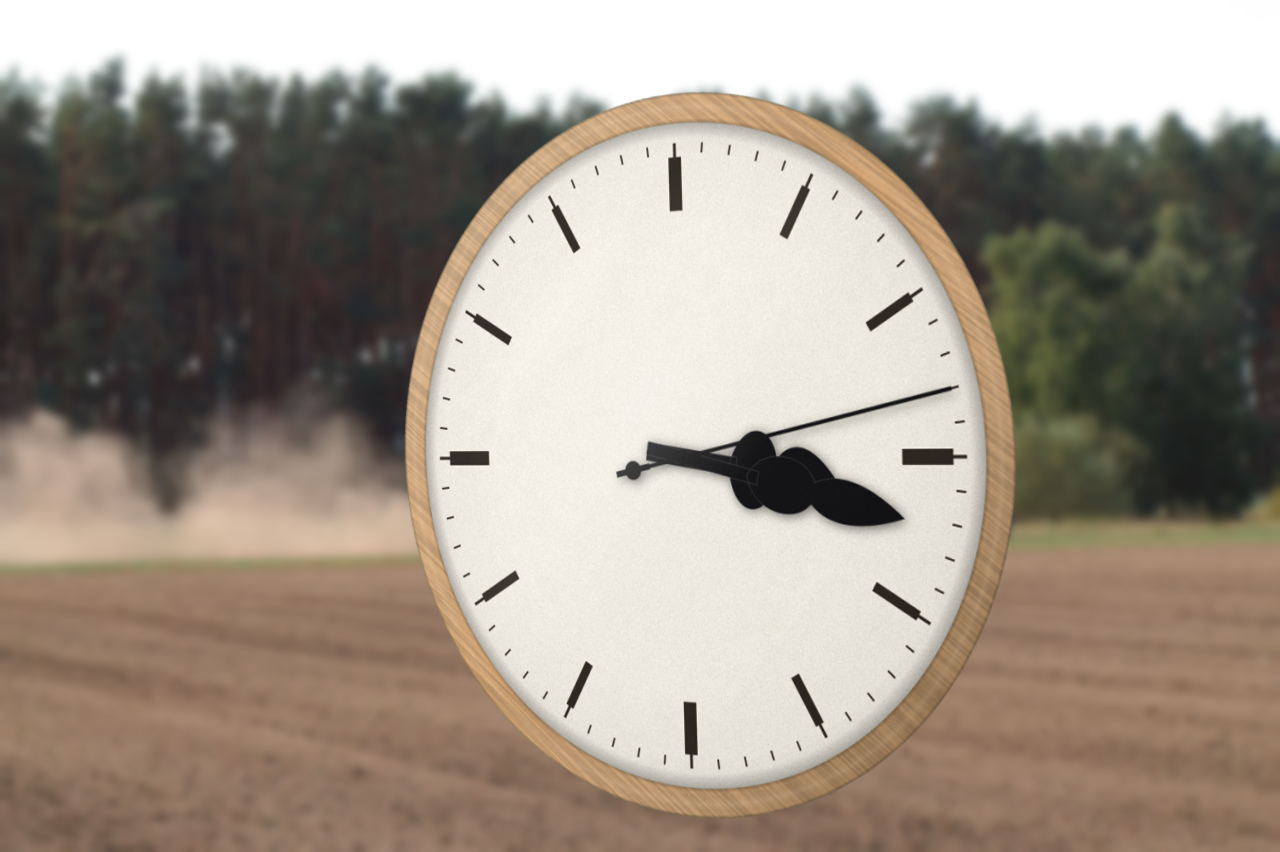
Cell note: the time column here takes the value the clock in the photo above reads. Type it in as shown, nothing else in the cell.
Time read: 3:17:13
